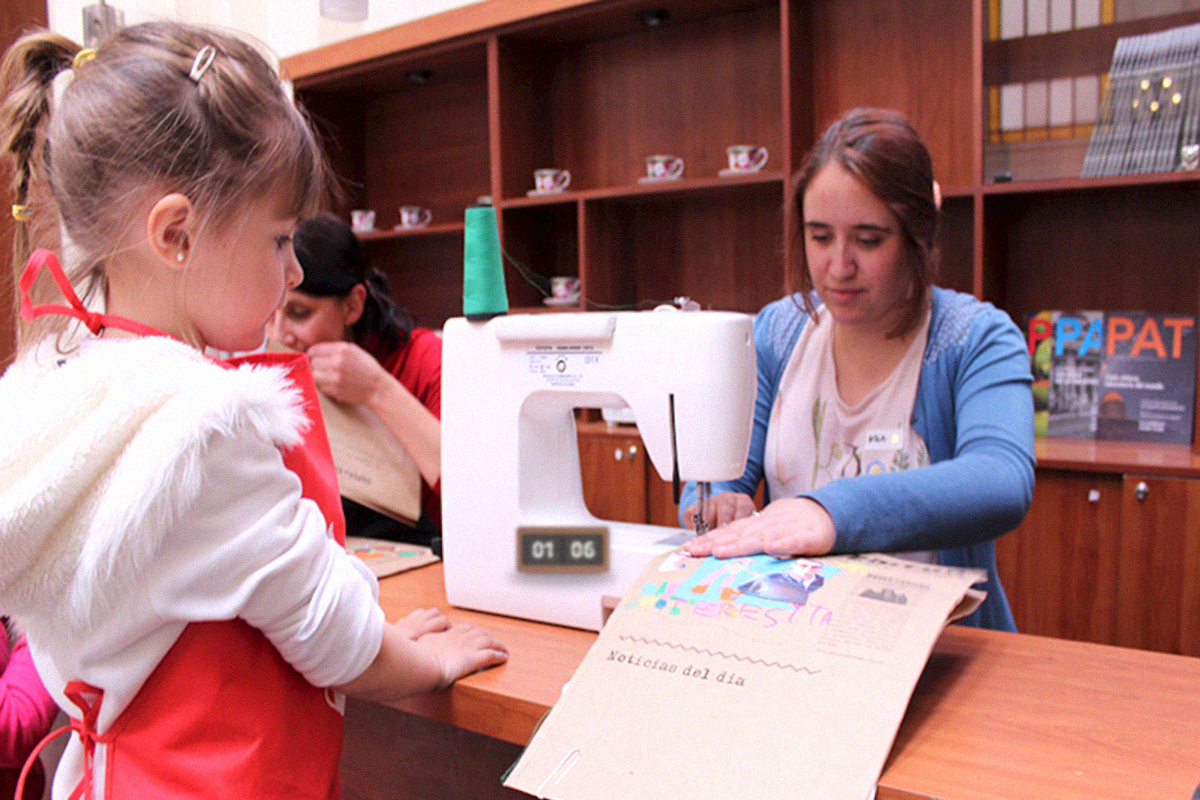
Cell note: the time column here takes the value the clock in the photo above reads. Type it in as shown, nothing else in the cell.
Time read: 1:06
